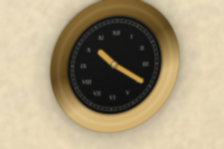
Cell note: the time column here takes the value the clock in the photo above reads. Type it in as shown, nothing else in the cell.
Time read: 10:20
